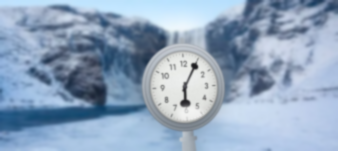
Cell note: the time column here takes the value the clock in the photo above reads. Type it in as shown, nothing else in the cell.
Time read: 6:05
